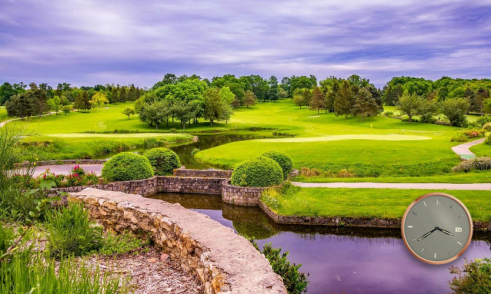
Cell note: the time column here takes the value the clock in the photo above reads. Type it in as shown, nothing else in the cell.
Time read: 3:39
